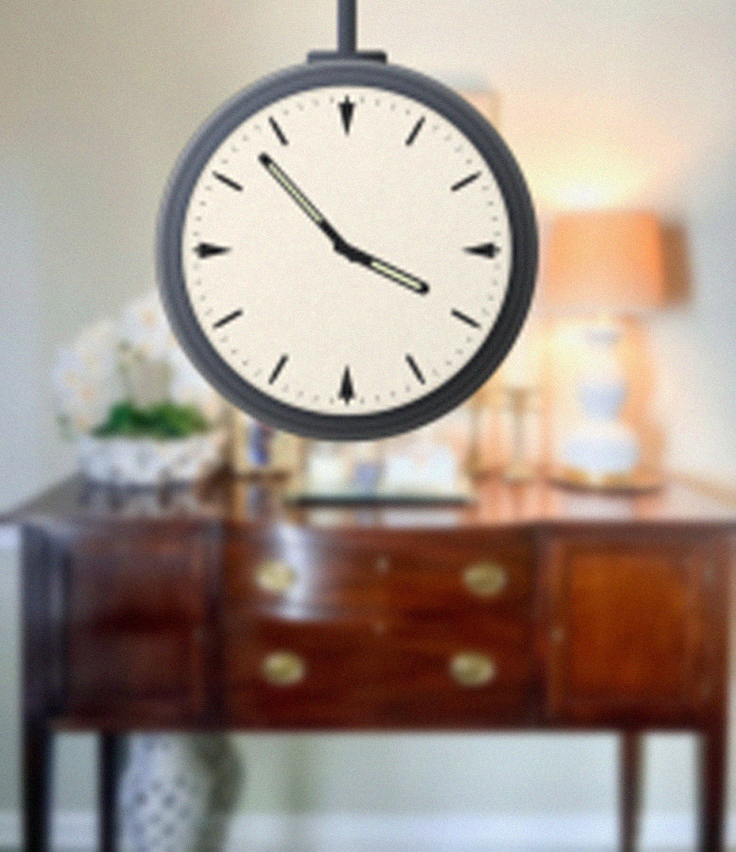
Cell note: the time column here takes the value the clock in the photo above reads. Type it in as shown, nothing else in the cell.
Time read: 3:53
